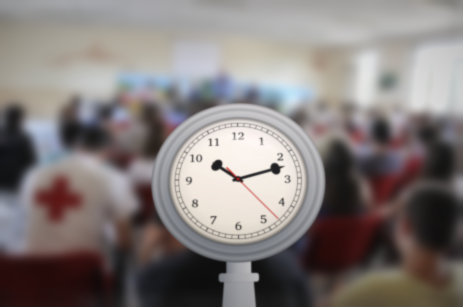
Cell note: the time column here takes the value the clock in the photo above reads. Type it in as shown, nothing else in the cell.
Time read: 10:12:23
